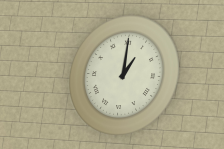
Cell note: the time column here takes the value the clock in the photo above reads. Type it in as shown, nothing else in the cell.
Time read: 1:00
